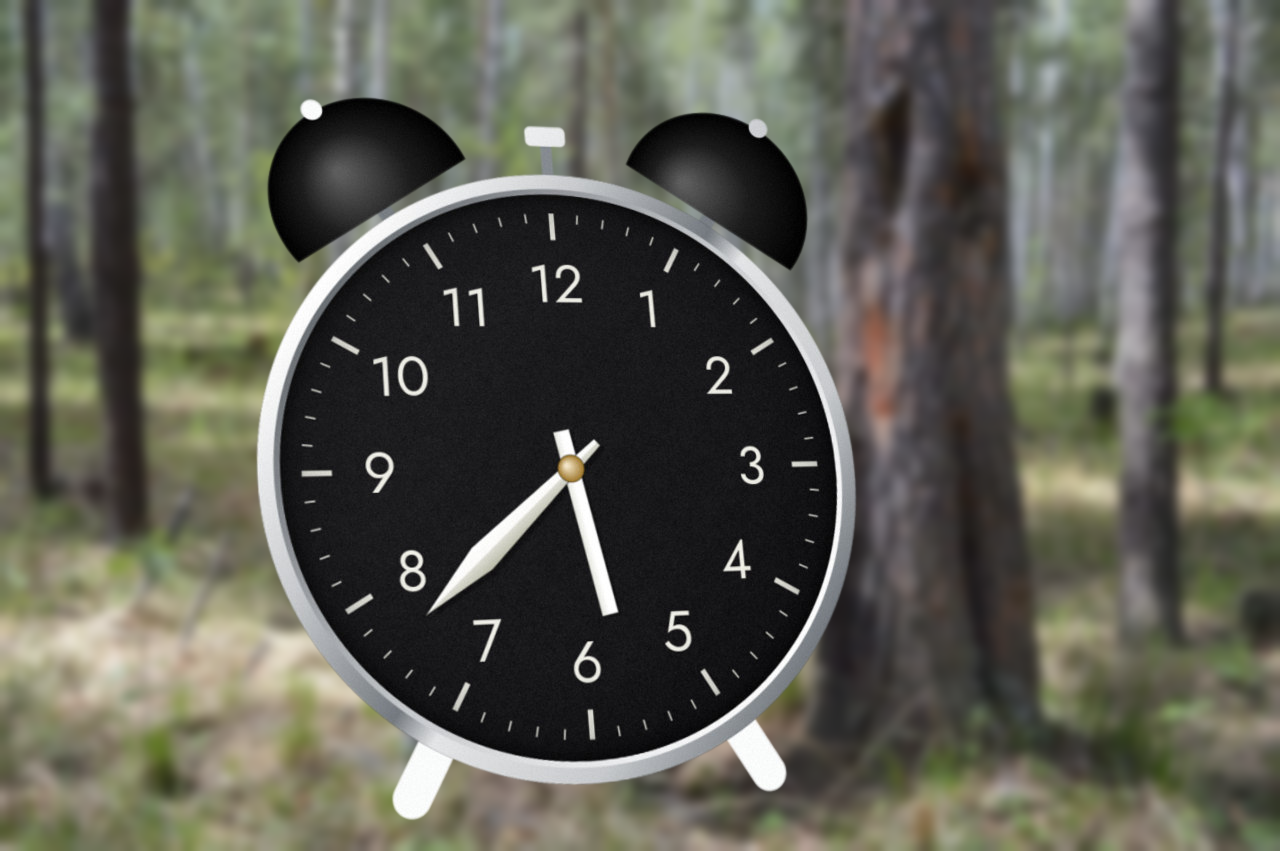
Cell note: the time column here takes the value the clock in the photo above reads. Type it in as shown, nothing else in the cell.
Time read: 5:38
